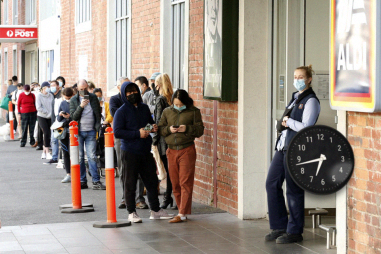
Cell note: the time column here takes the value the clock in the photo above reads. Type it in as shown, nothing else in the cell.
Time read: 6:43
